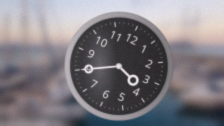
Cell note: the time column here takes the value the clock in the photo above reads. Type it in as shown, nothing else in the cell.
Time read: 3:40
